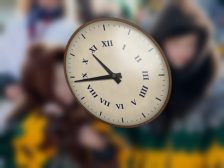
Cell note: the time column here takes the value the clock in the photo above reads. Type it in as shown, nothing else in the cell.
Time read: 10:44
